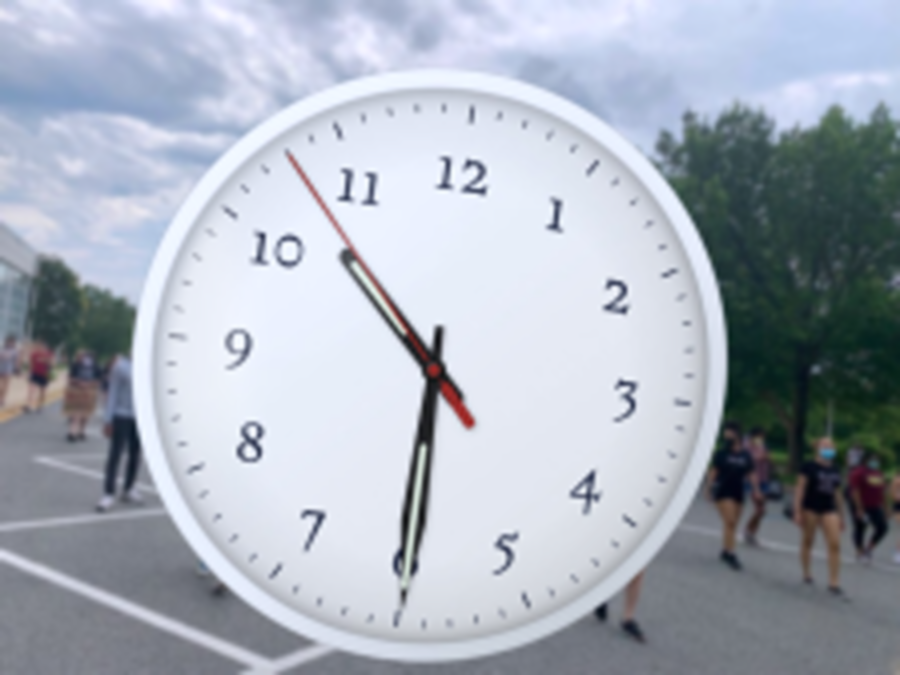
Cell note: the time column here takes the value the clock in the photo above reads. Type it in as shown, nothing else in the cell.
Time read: 10:29:53
